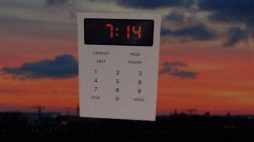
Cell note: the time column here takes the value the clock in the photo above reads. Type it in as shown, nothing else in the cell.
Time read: 7:14
